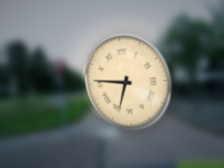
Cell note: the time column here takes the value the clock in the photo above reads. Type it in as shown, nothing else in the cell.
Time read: 6:46
